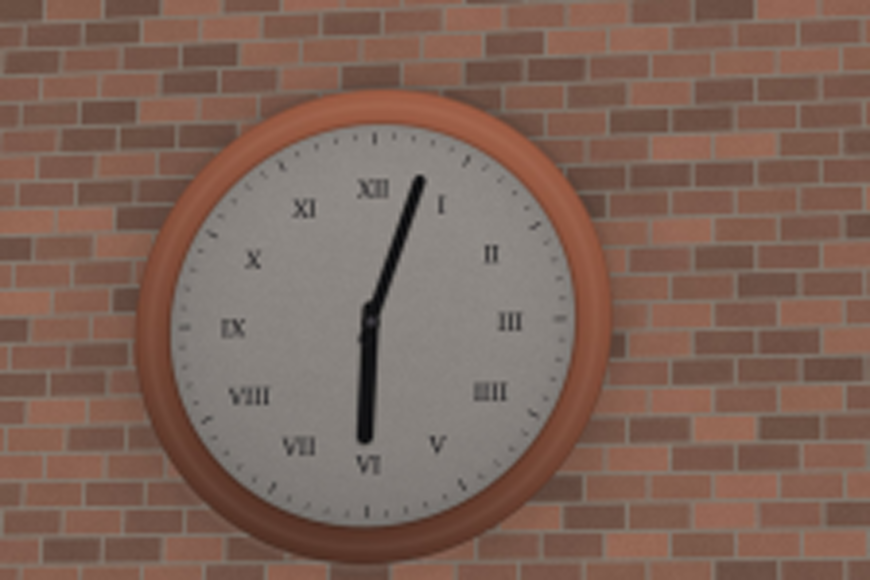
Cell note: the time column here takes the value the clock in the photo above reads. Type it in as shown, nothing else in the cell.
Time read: 6:03
